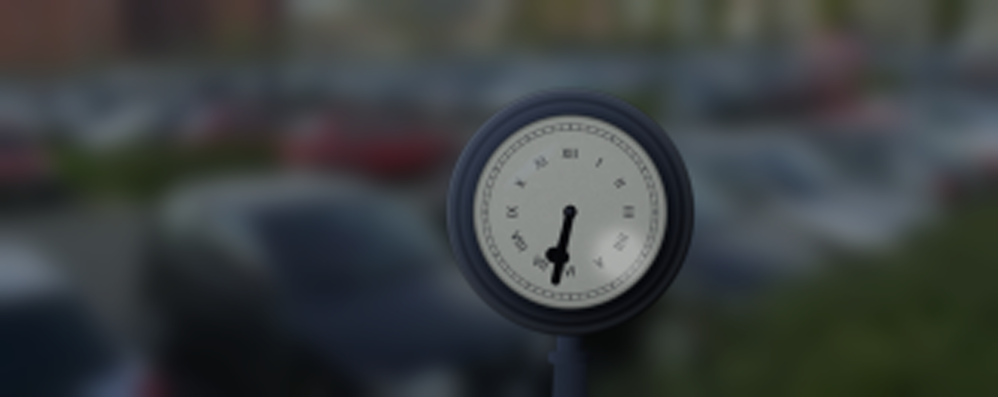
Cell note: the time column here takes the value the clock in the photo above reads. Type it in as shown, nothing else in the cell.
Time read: 6:32
